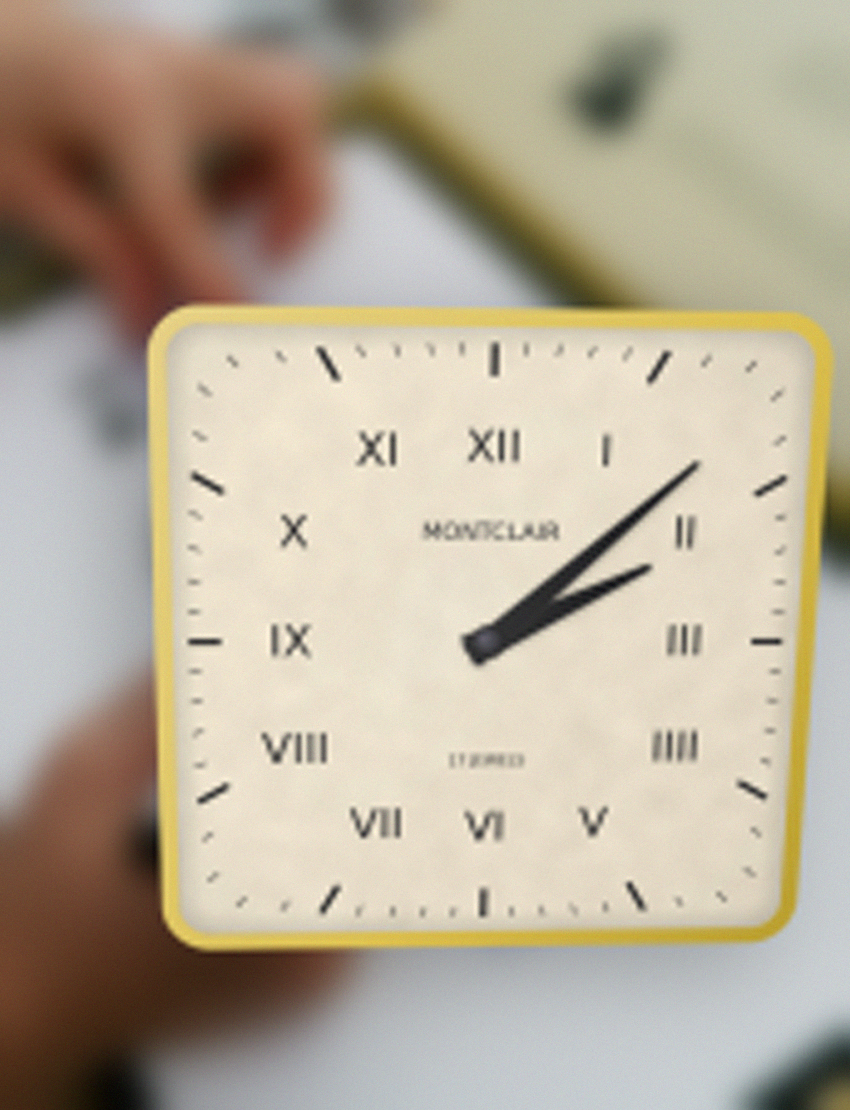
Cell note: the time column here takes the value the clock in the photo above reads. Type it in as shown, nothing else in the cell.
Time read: 2:08
